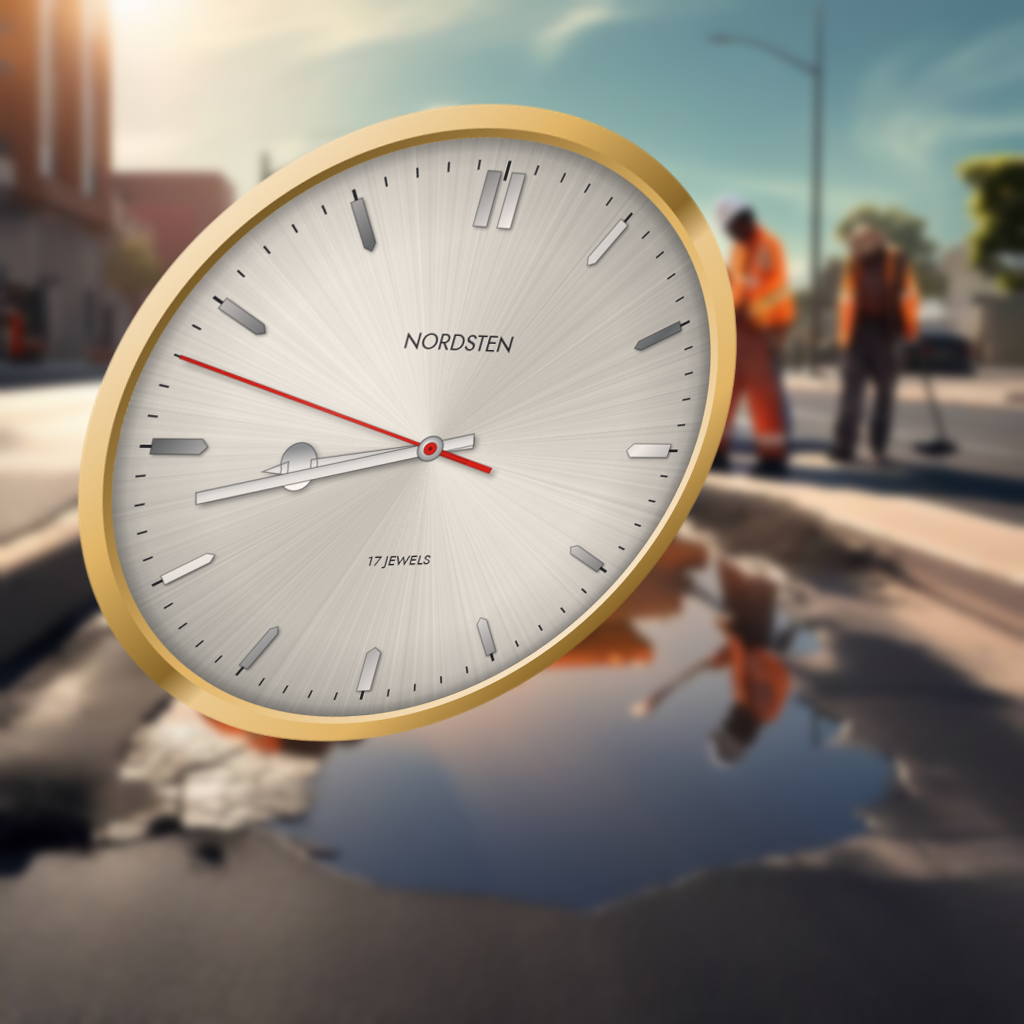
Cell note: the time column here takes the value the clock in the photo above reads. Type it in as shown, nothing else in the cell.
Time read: 8:42:48
